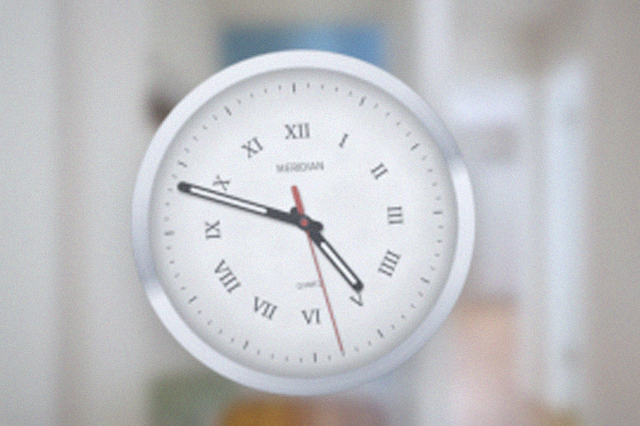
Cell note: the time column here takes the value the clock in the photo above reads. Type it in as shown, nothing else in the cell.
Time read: 4:48:28
